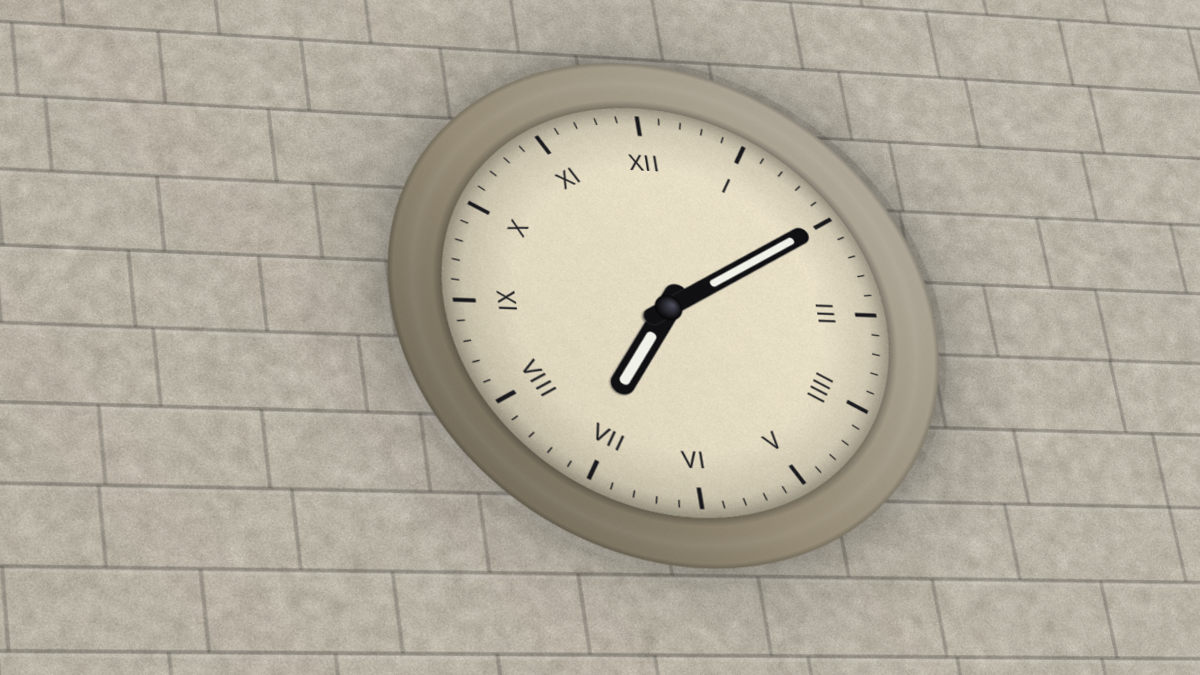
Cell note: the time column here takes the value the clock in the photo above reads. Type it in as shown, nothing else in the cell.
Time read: 7:10
